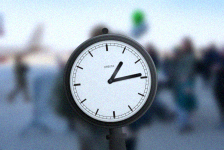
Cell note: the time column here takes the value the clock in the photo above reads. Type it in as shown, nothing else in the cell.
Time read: 1:14
